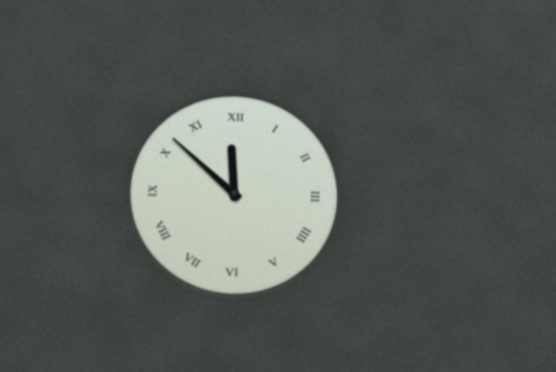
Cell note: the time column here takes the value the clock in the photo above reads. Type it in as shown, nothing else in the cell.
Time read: 11:52
